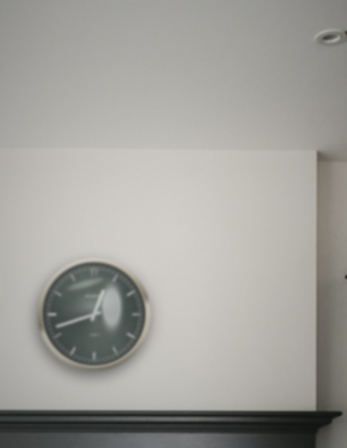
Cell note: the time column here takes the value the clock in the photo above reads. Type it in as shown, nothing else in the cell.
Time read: 12:42
